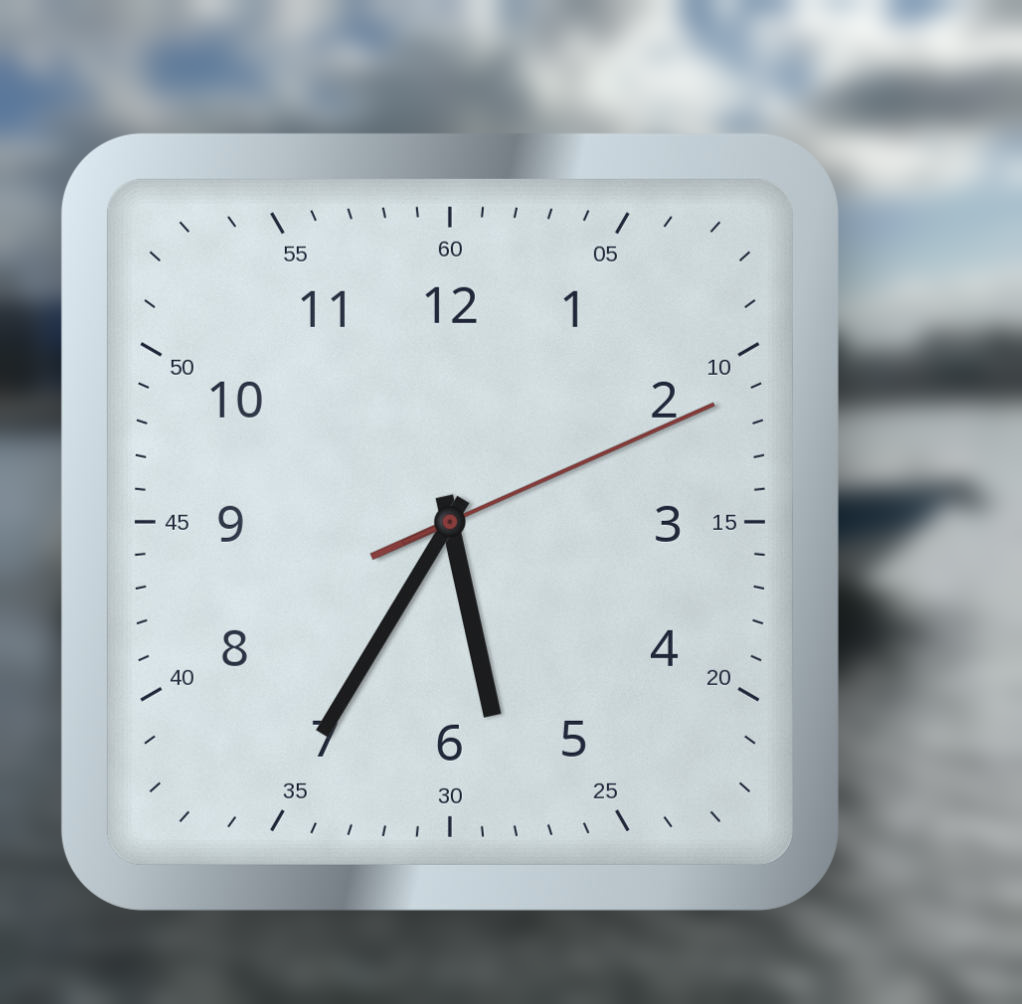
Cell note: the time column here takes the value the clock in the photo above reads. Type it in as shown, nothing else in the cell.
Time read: 5:35:11
